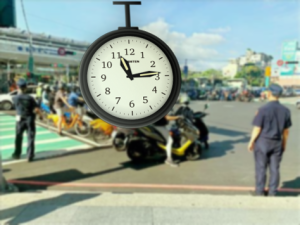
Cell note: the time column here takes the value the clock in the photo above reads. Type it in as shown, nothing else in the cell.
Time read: 11:14
